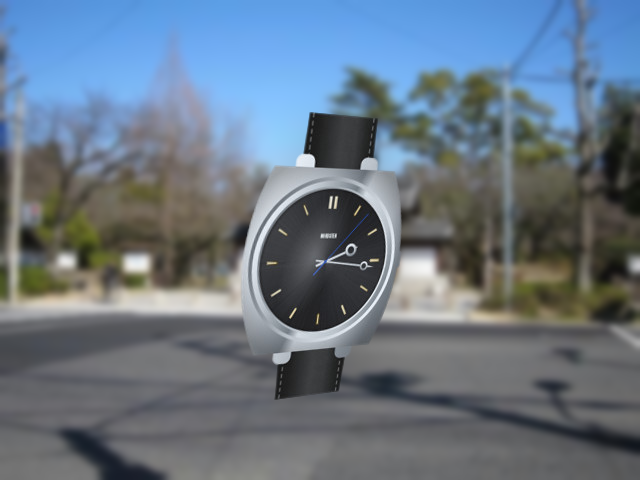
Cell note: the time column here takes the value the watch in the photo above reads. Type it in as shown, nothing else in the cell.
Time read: 2:16:07
